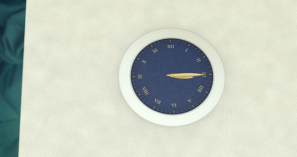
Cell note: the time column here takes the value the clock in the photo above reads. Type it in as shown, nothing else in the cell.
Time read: 3:15
